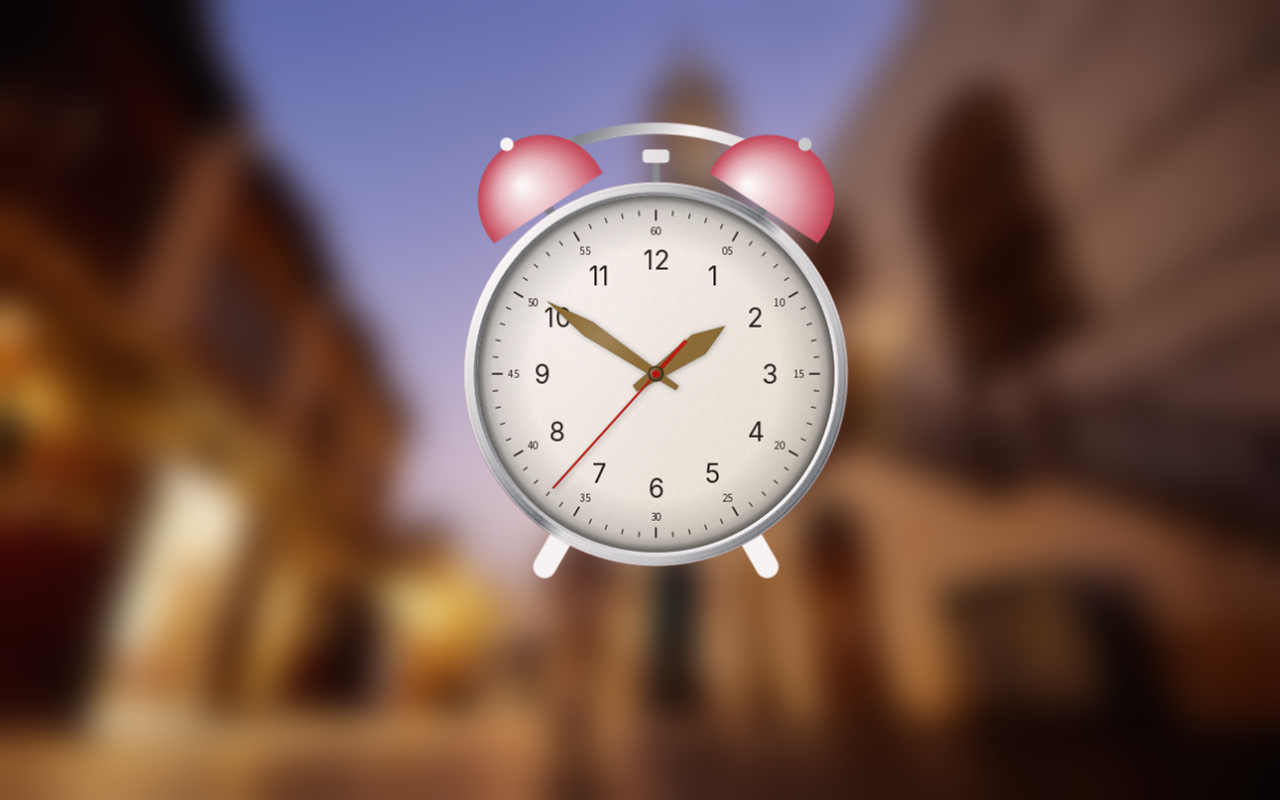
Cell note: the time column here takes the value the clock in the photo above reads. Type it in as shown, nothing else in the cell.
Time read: 1:50:37
